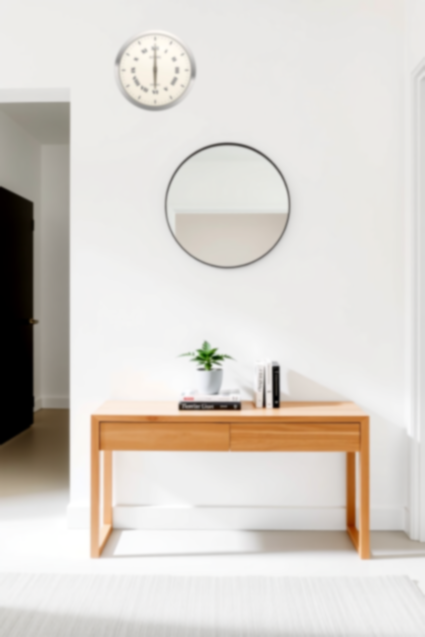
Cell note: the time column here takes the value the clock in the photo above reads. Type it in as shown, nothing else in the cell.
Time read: 6:00
